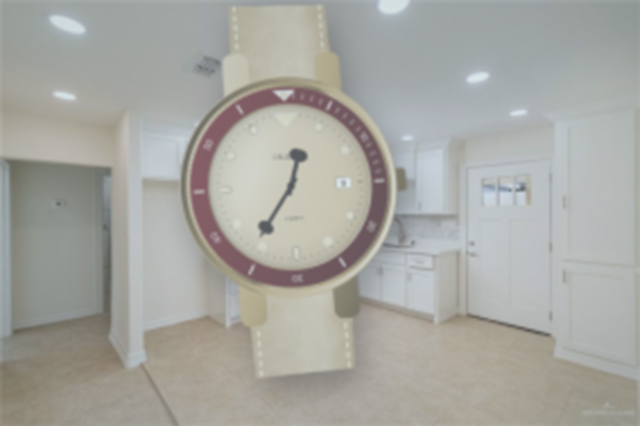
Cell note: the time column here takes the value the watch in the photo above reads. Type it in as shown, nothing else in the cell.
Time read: 12:36
